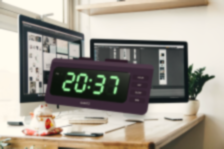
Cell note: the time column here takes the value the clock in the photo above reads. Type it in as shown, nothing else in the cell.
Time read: 20:37
